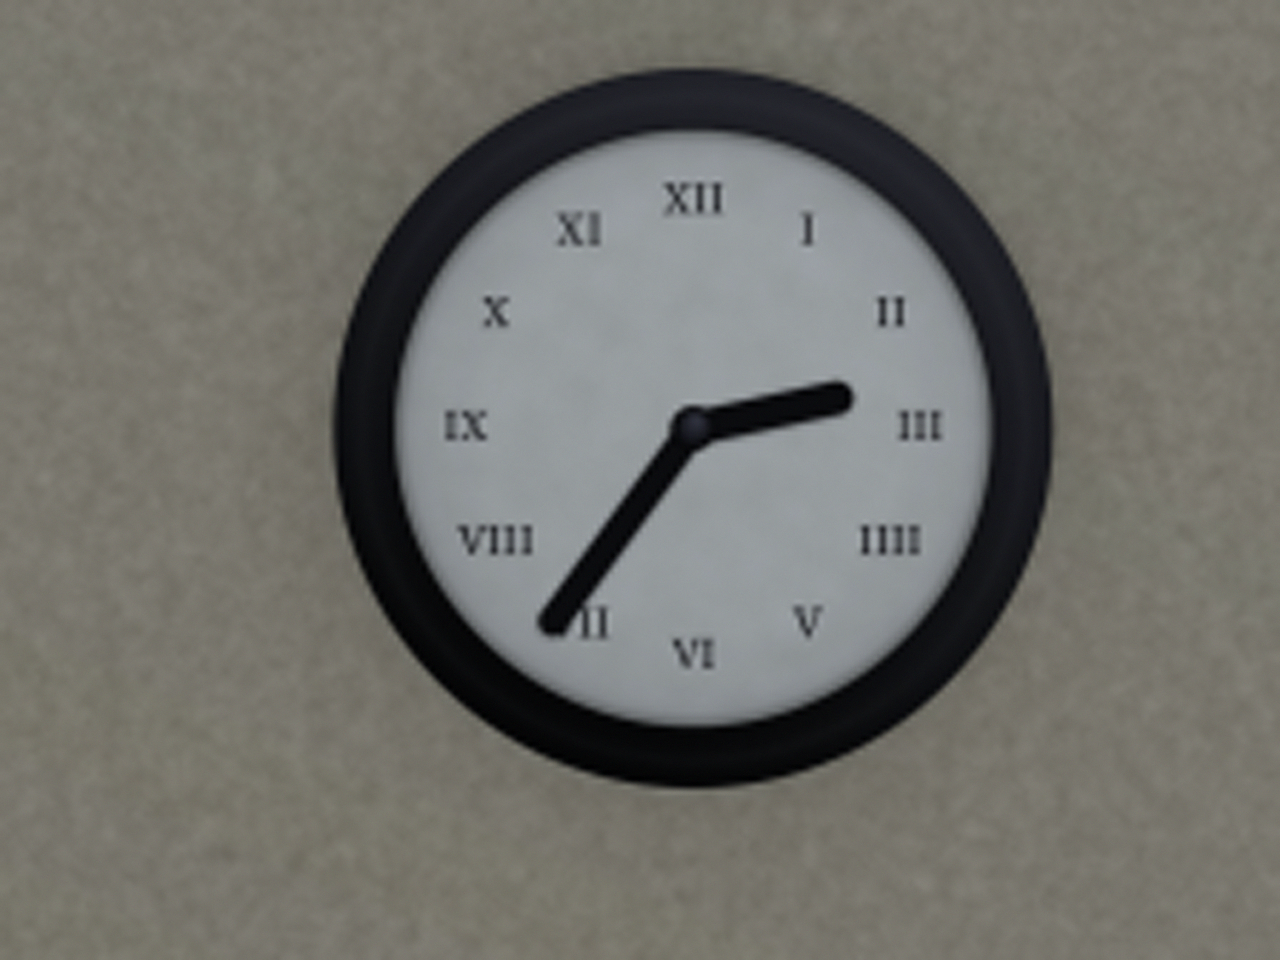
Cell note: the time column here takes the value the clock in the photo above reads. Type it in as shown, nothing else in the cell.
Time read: 2:36
